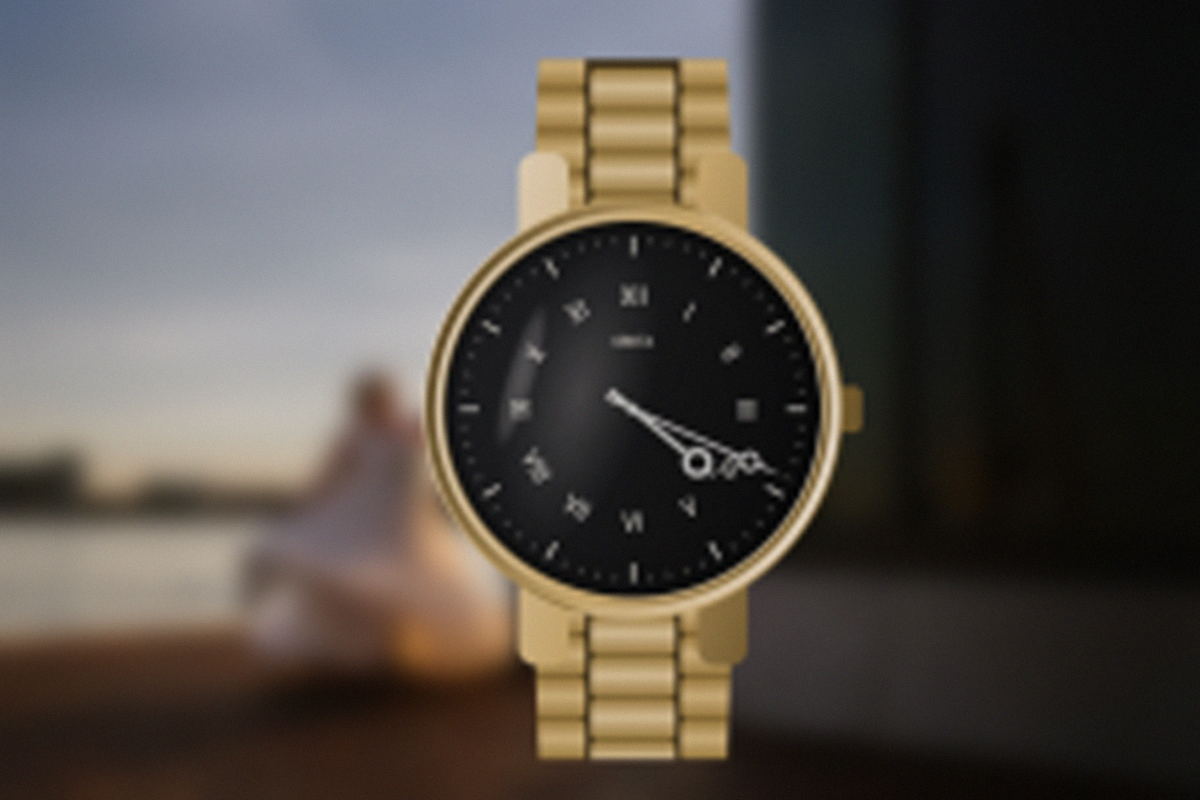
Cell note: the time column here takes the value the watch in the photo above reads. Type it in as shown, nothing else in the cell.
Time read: 4:19
